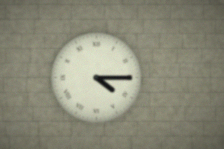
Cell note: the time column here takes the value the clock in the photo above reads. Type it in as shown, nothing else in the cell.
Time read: 4:15
